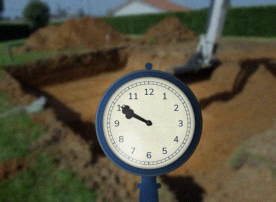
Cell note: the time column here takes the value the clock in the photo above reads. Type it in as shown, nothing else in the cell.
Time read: 9:50
